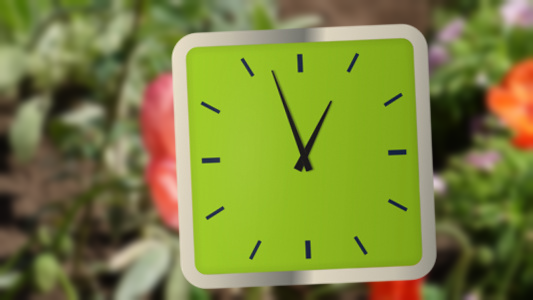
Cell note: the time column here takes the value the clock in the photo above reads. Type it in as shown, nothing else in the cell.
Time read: 12:57
